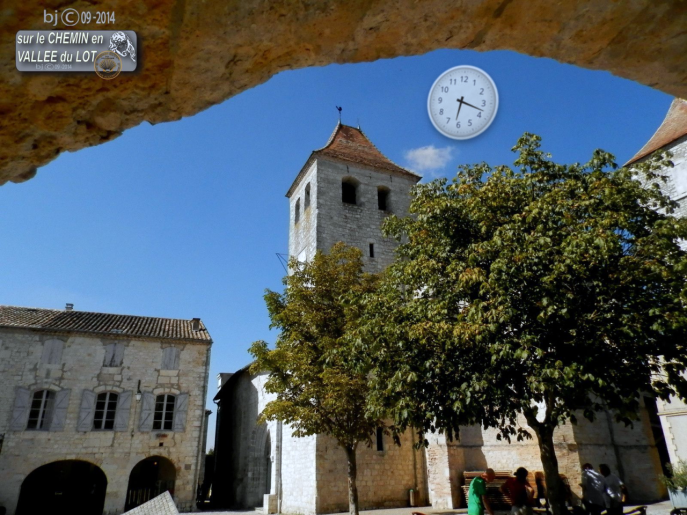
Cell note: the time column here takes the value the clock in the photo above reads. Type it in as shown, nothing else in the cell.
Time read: 6:18
